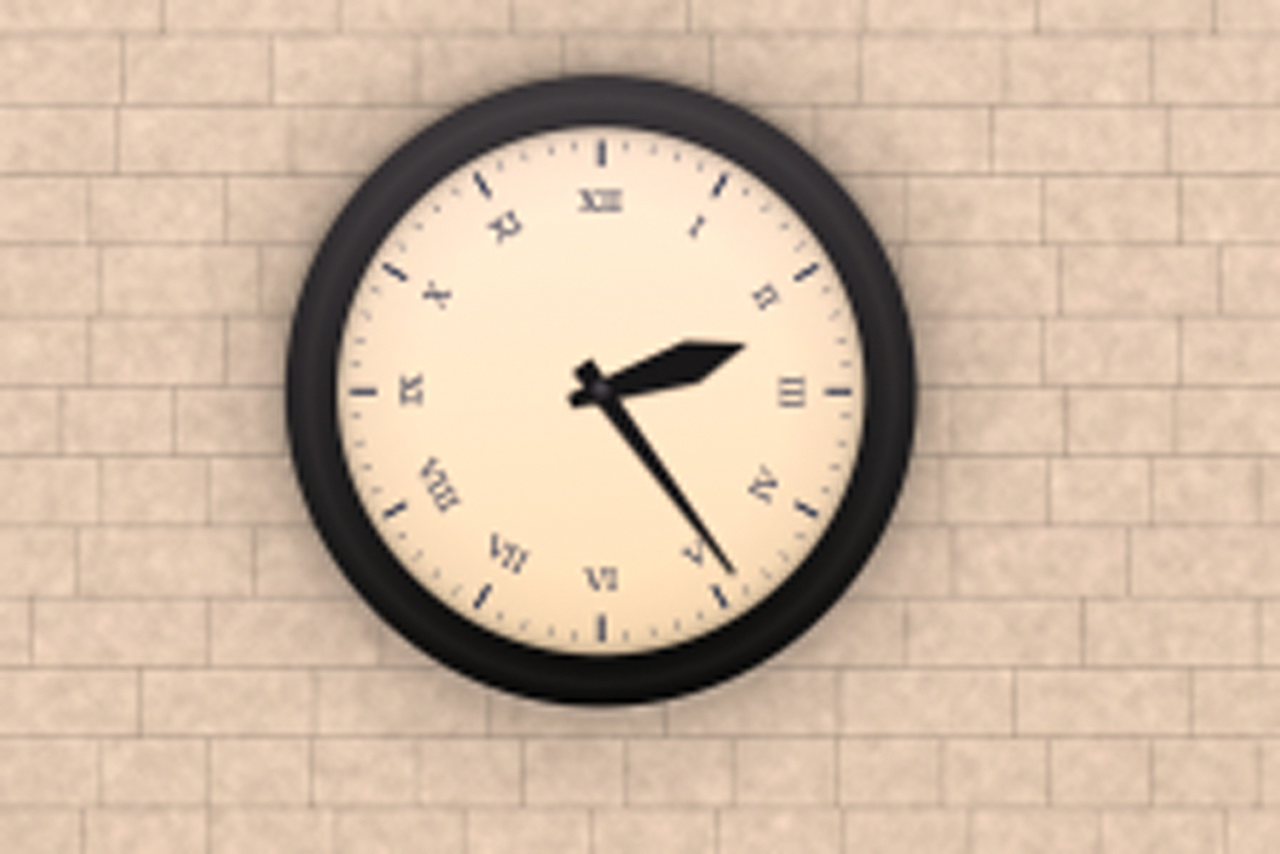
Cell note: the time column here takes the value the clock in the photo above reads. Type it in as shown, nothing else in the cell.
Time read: 2:24
